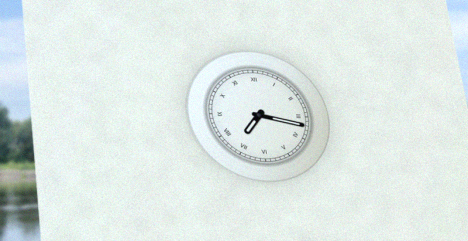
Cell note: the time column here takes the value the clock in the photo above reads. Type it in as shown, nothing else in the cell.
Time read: 7:17
